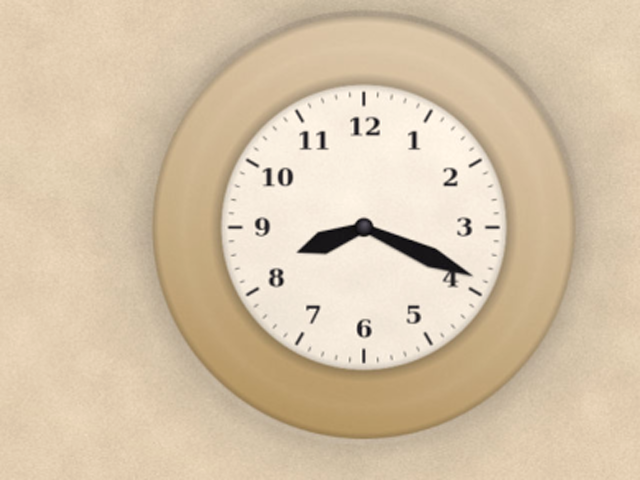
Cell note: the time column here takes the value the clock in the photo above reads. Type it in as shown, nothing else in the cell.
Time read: 8:19
